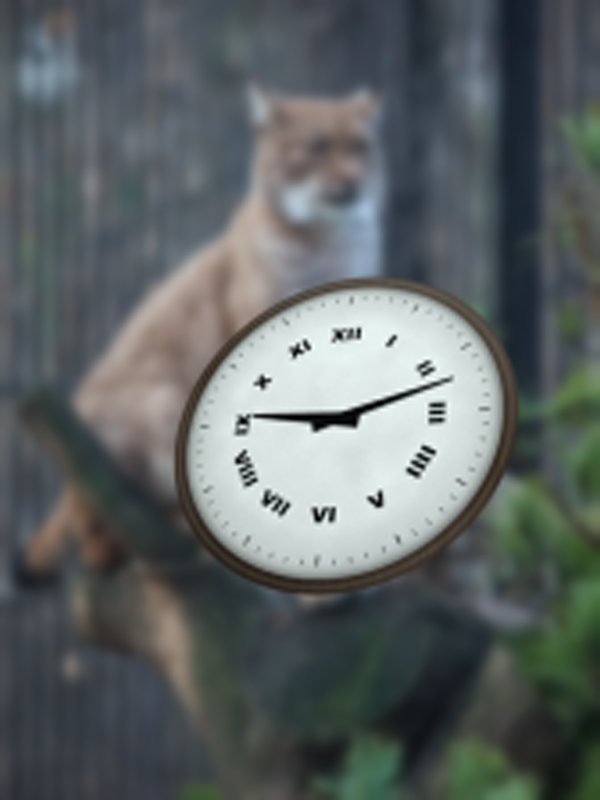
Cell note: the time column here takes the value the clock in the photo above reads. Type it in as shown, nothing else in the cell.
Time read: 9:12
